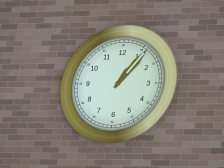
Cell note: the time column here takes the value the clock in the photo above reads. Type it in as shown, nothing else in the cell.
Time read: 1:06
